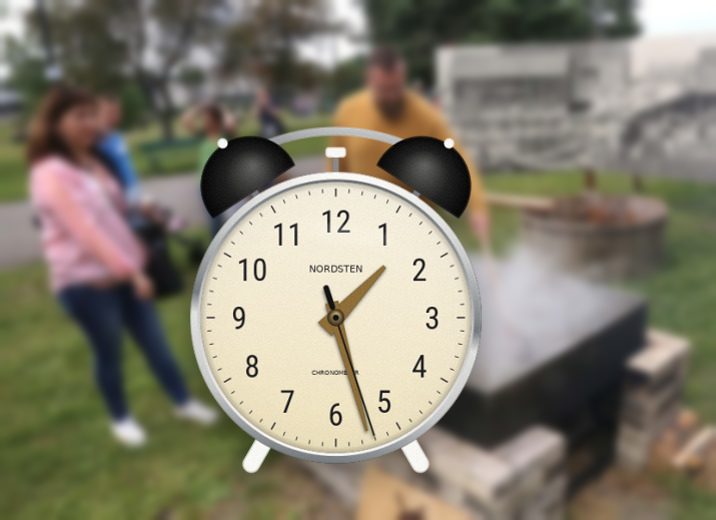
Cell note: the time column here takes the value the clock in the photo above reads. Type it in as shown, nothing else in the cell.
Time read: 1:27:27
